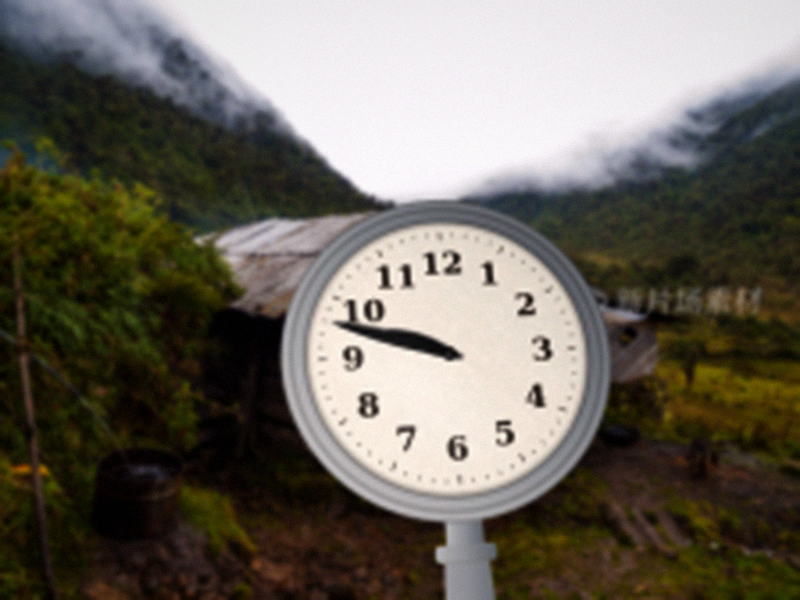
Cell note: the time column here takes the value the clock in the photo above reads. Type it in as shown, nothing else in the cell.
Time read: 9:48
